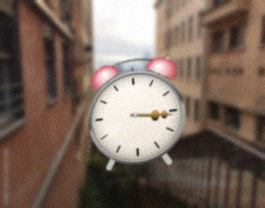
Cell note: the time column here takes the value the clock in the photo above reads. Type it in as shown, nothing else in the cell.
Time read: 3:16
